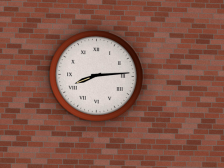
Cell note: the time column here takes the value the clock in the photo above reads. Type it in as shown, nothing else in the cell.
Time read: 8:14
